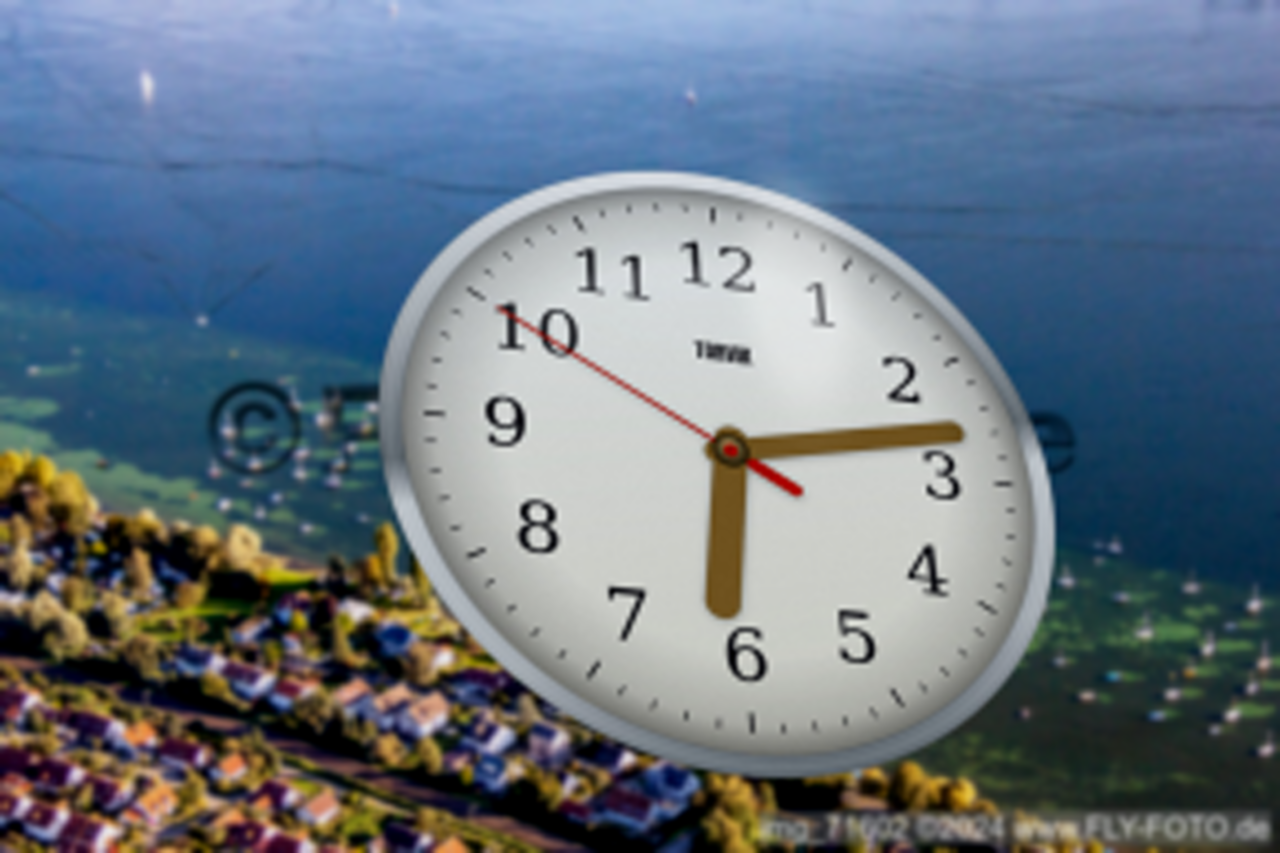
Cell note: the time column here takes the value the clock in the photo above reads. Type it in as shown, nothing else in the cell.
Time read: 6:12:50
